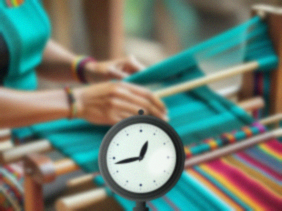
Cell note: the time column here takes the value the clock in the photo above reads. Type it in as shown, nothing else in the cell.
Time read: 12:43
